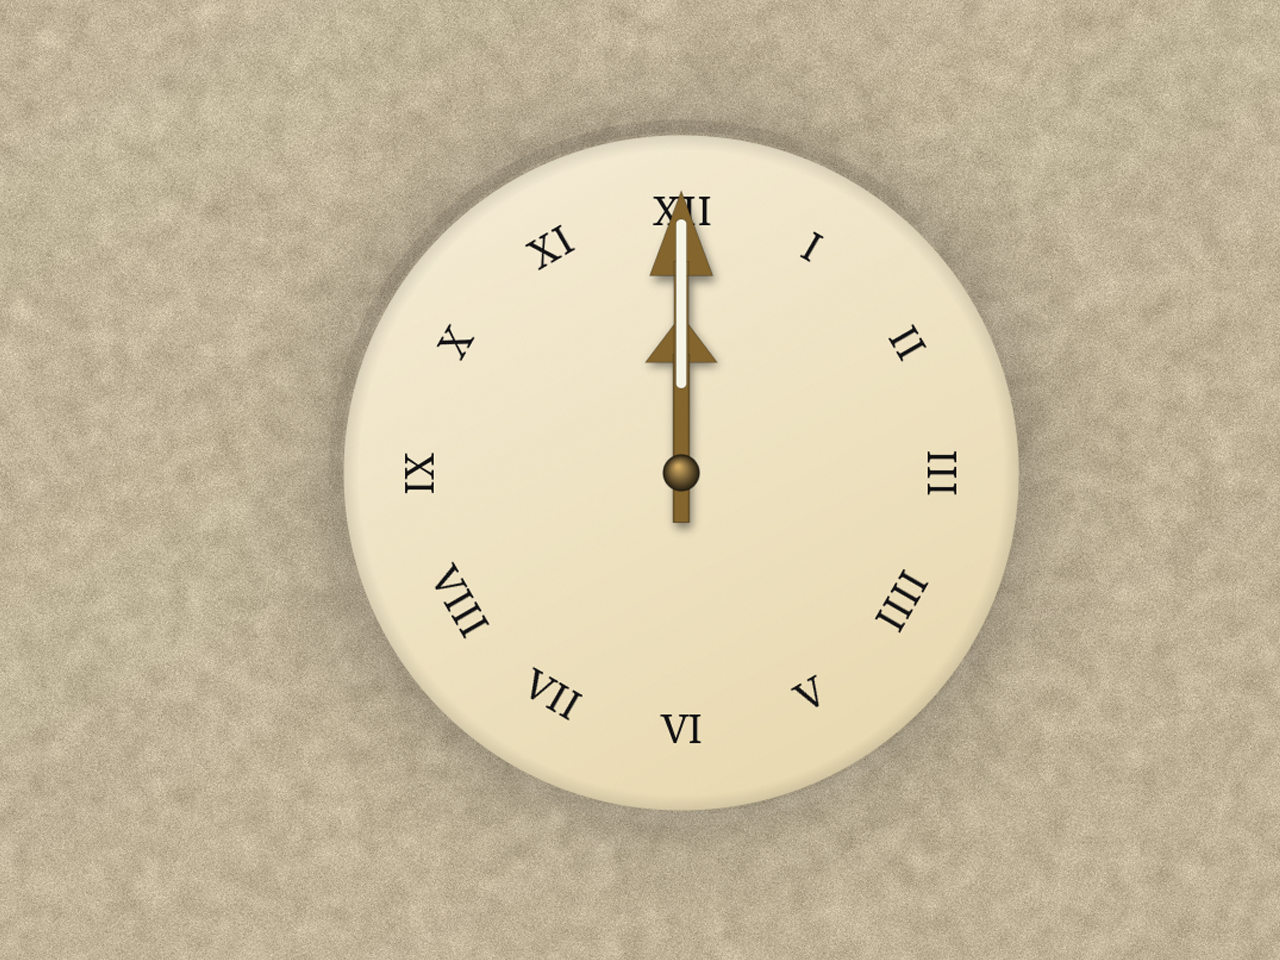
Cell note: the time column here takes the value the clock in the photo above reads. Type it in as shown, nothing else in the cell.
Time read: 12:00
